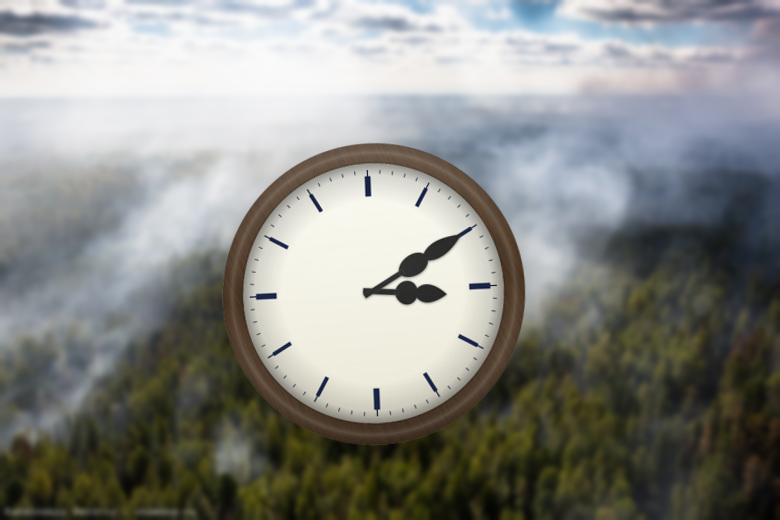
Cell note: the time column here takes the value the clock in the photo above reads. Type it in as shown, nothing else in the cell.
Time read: 3:10
